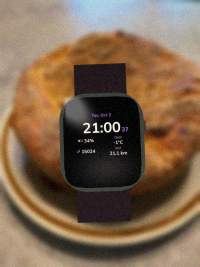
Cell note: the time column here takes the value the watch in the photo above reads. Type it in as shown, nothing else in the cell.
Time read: 21:00
